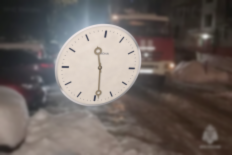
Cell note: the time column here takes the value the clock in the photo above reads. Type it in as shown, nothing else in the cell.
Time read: 11:29
